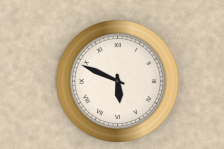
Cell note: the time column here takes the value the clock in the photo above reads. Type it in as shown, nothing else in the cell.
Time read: 5:49
